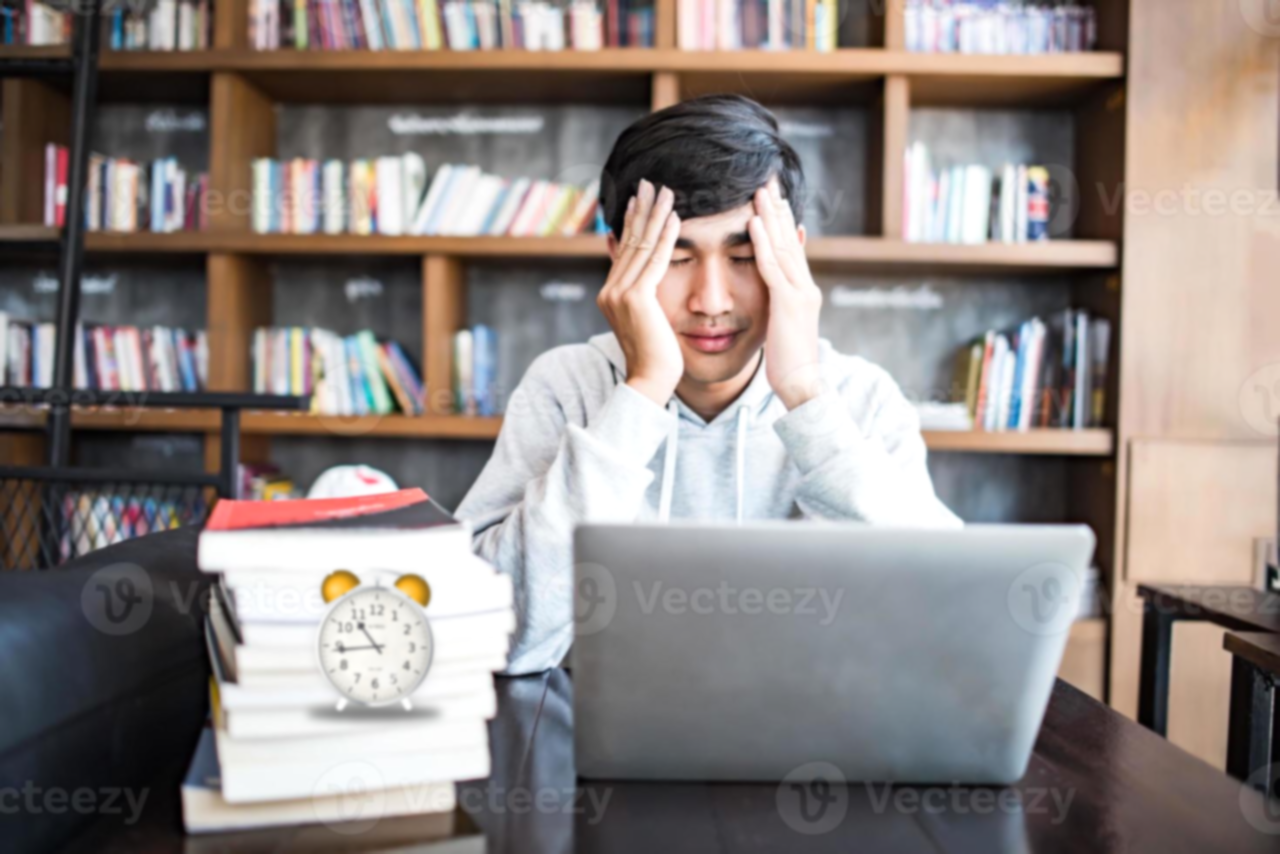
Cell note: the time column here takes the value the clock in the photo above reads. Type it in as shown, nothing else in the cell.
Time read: 10:44
